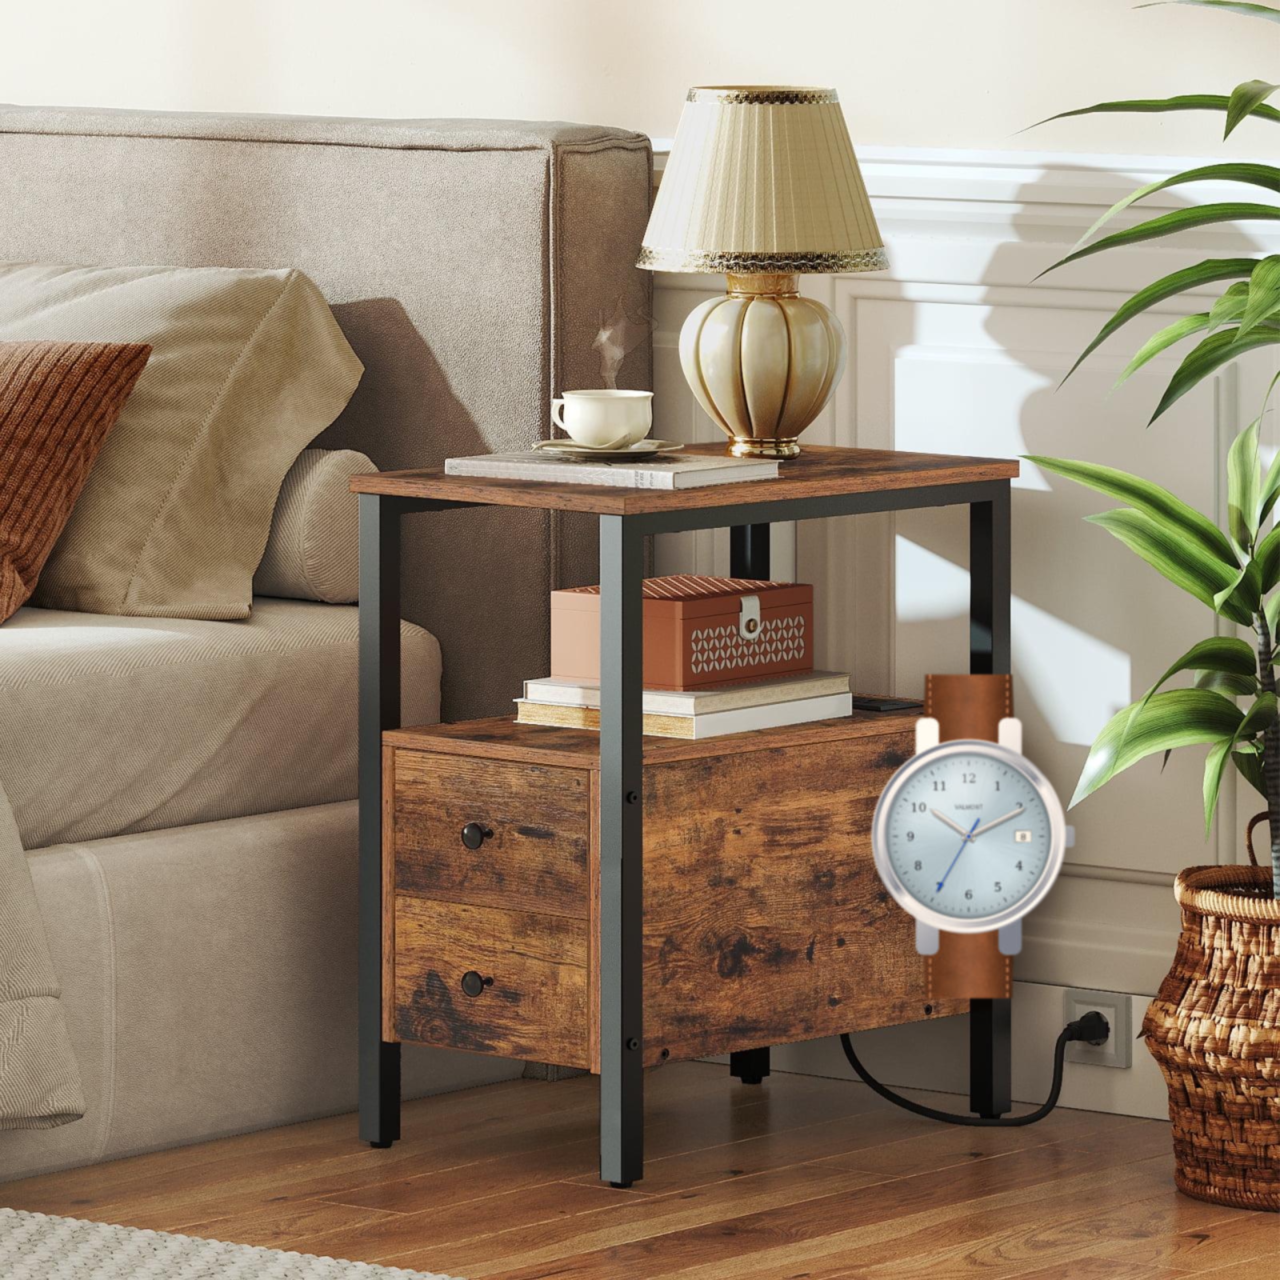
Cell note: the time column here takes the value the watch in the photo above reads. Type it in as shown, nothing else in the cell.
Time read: 10:10:35
